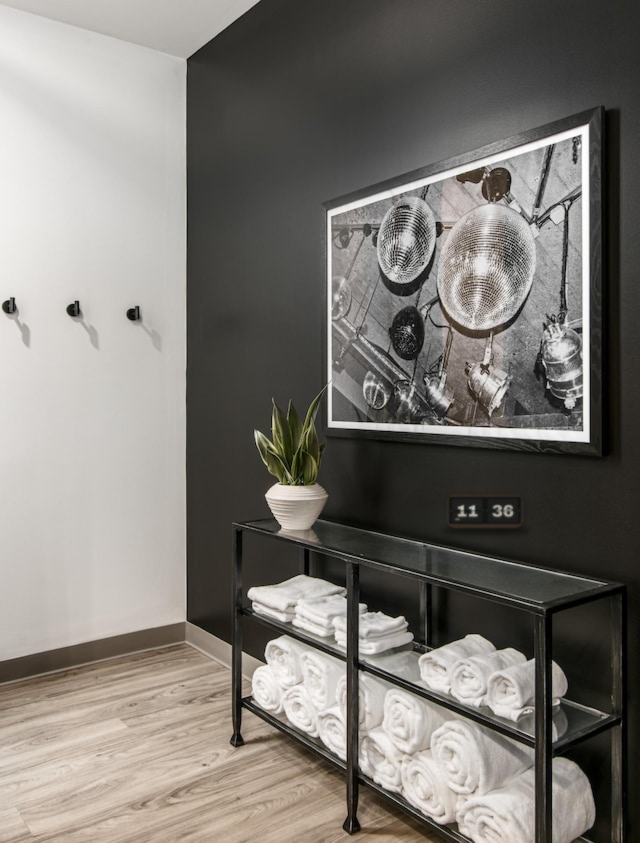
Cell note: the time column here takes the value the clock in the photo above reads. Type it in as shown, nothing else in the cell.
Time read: 11:36
